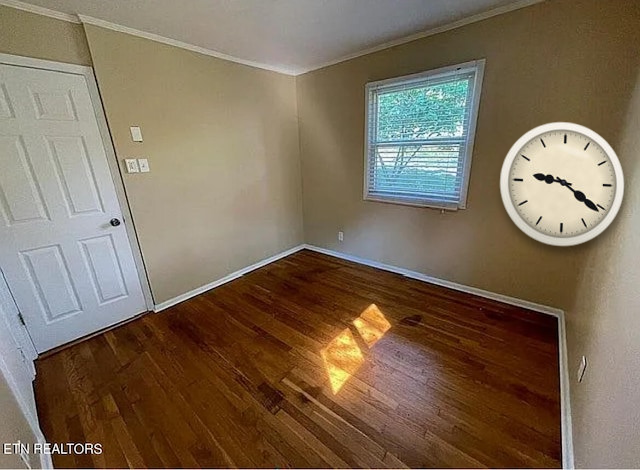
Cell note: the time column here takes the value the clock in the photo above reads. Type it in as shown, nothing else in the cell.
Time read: 9:21
